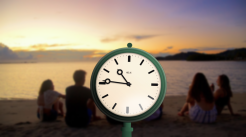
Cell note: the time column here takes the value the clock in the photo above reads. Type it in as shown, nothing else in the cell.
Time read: 10:46
